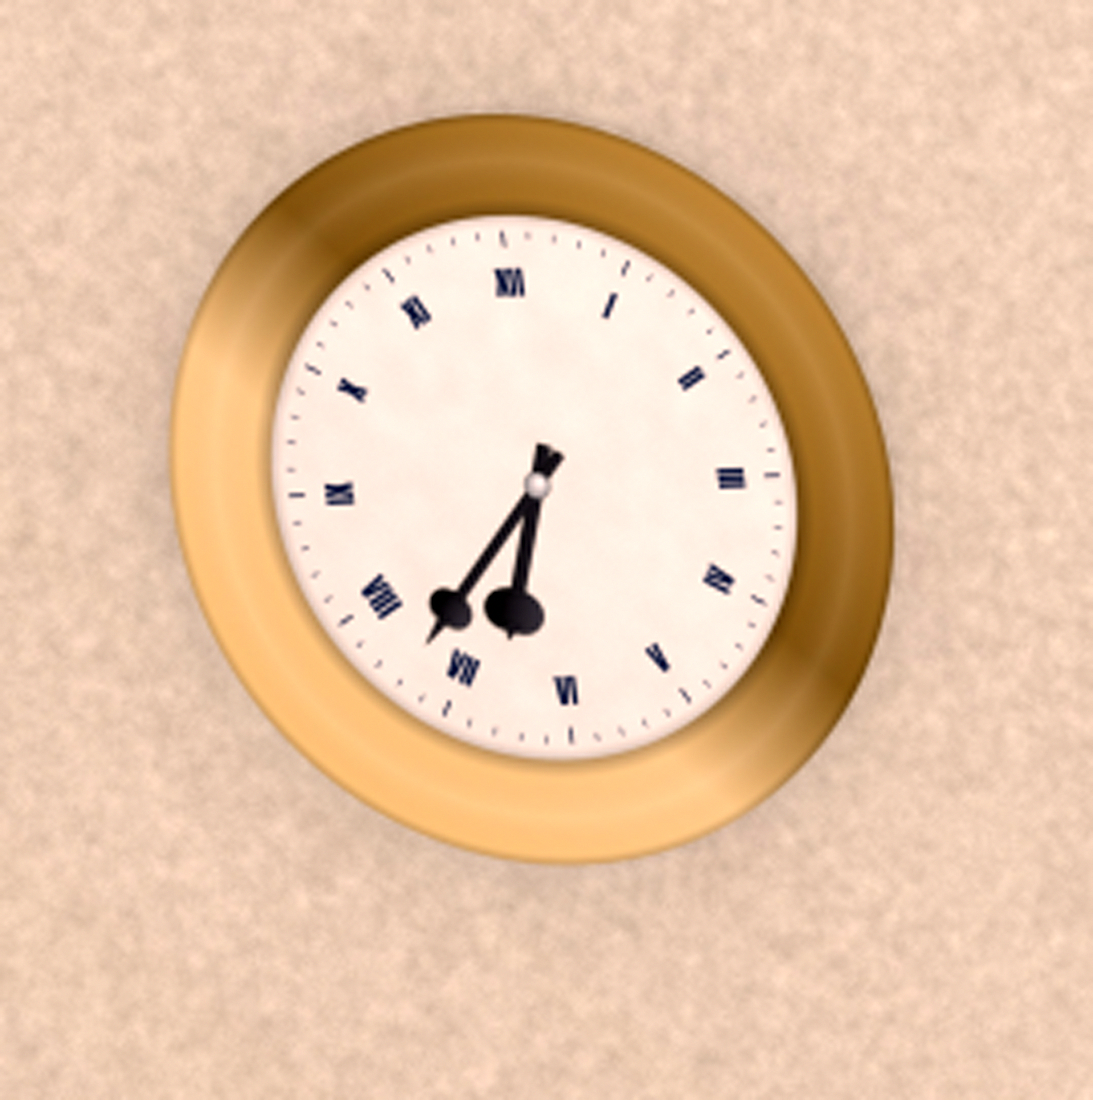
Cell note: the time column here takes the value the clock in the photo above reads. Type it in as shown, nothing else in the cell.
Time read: 6:37
